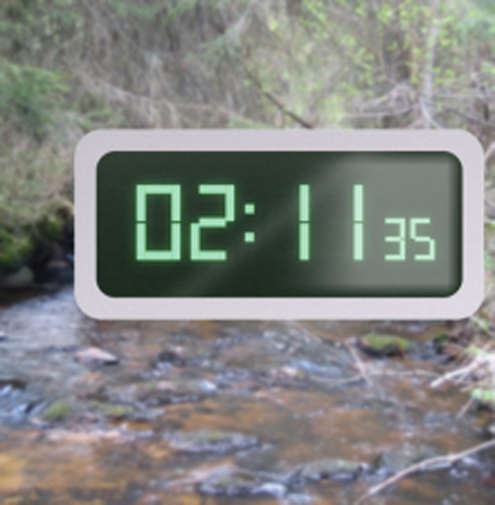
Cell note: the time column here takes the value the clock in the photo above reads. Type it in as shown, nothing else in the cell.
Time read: 2:11:35
